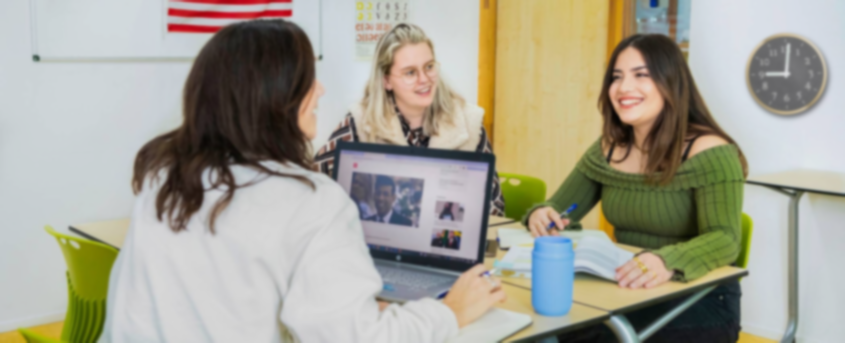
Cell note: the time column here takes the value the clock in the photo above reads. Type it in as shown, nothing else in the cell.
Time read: 9:01
